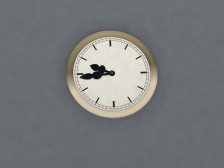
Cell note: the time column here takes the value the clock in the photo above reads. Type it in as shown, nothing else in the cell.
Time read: 9:44
